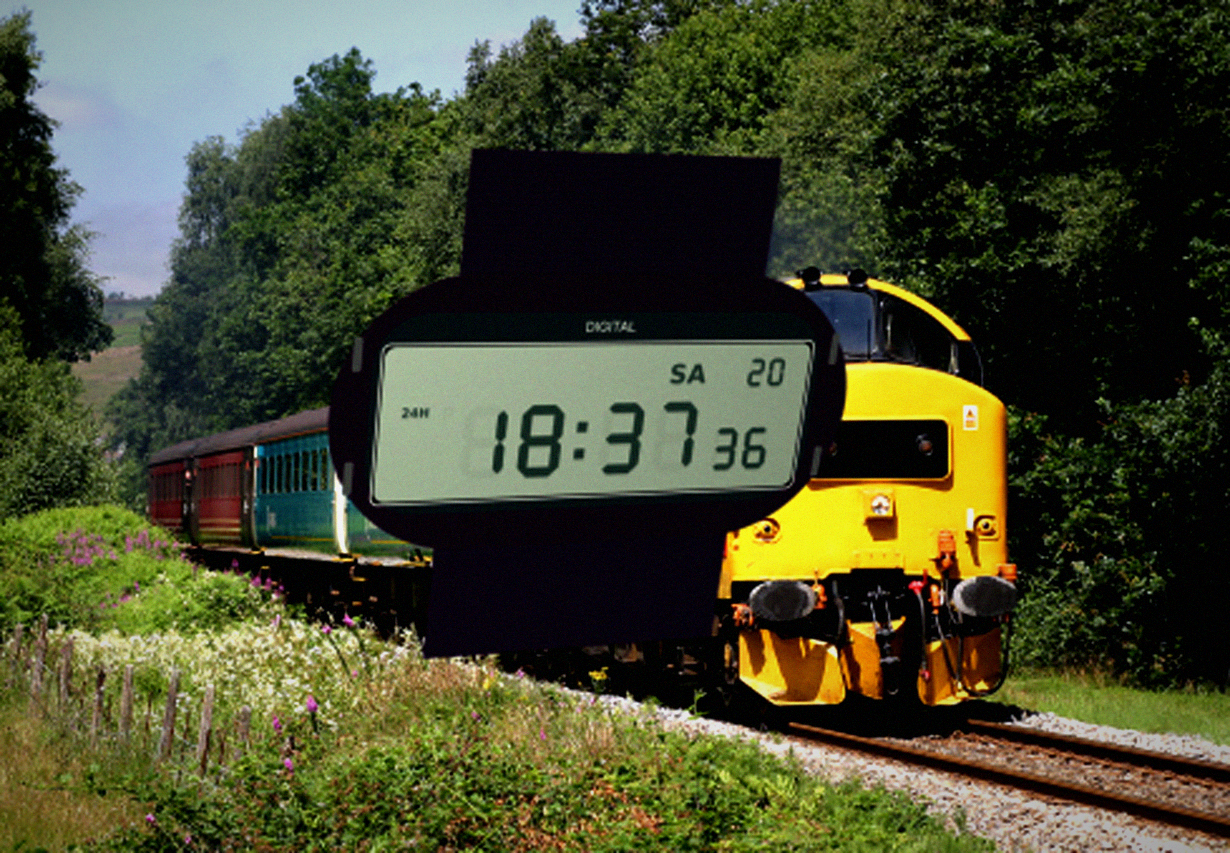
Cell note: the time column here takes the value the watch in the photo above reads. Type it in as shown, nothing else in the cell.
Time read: 18:37:36
